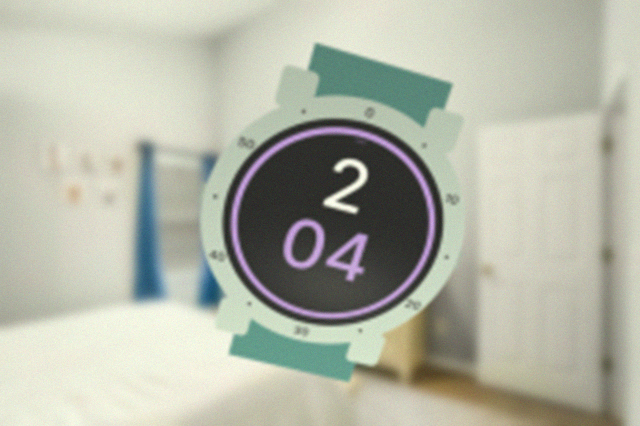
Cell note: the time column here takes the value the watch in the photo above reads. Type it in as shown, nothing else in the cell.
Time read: 2:04
